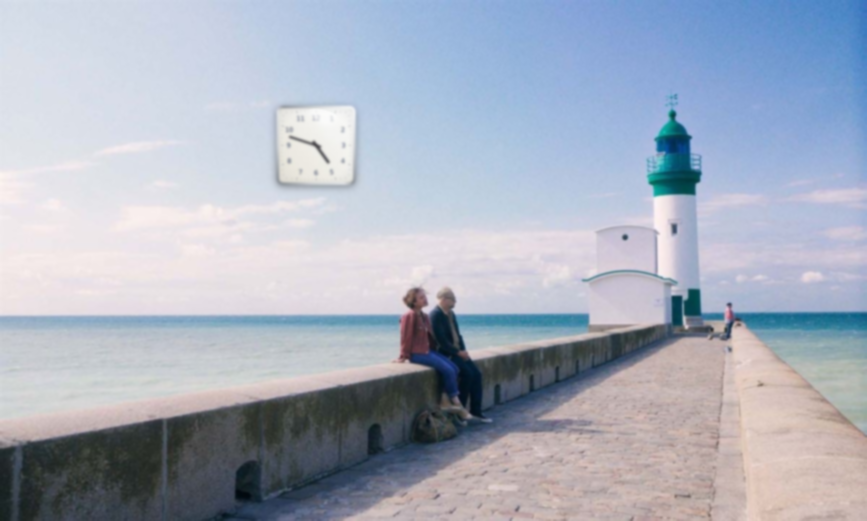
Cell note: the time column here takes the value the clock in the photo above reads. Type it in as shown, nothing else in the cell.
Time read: 4:48
